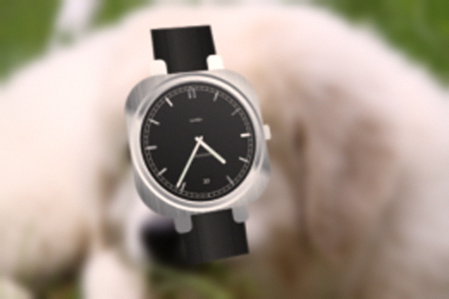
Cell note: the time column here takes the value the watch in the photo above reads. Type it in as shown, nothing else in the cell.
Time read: 4:36
